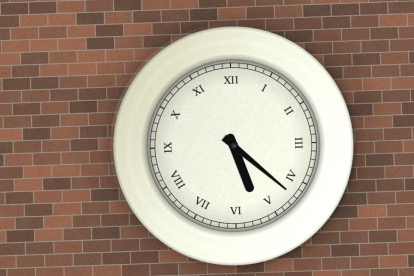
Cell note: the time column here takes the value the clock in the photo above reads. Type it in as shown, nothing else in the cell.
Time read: 5:22
